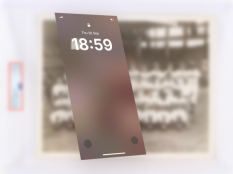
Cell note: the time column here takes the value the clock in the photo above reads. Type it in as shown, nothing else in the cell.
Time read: 18:59
